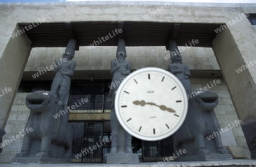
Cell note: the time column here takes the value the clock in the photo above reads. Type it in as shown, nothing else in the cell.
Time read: 9:19
